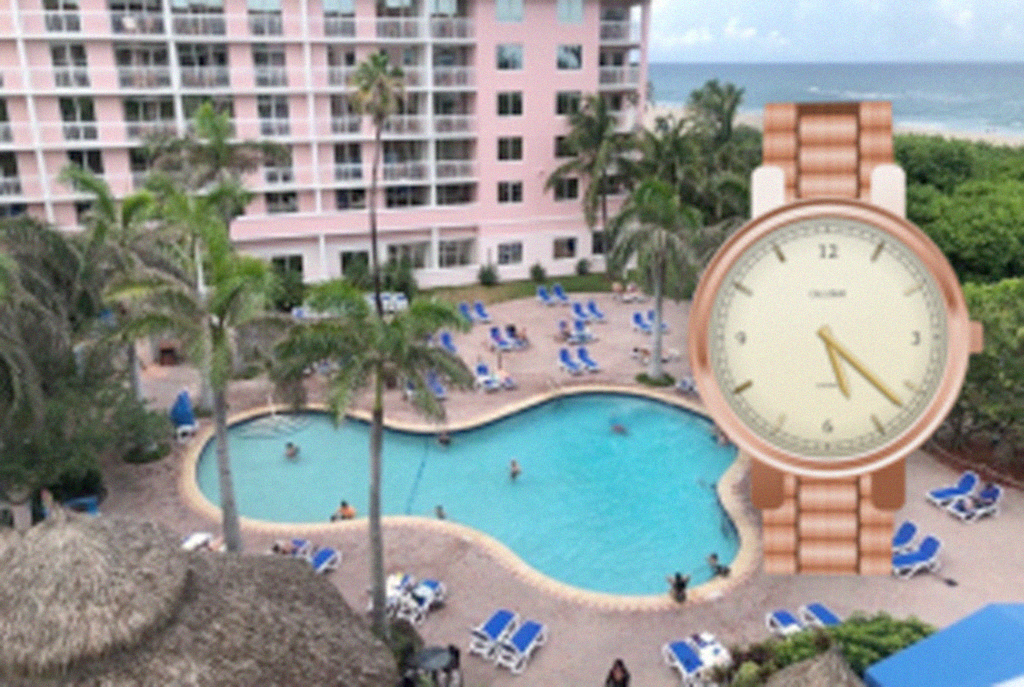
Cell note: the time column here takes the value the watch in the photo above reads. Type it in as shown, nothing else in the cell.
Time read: 5:22
